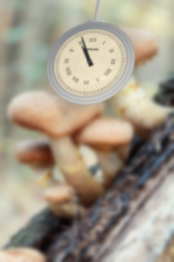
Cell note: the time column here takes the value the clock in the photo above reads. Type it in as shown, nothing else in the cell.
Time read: 10:56
